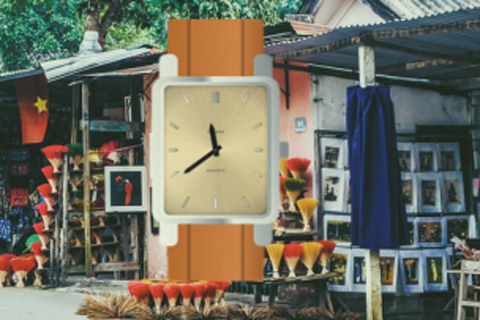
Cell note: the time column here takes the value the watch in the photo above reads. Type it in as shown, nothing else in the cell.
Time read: 11:39
